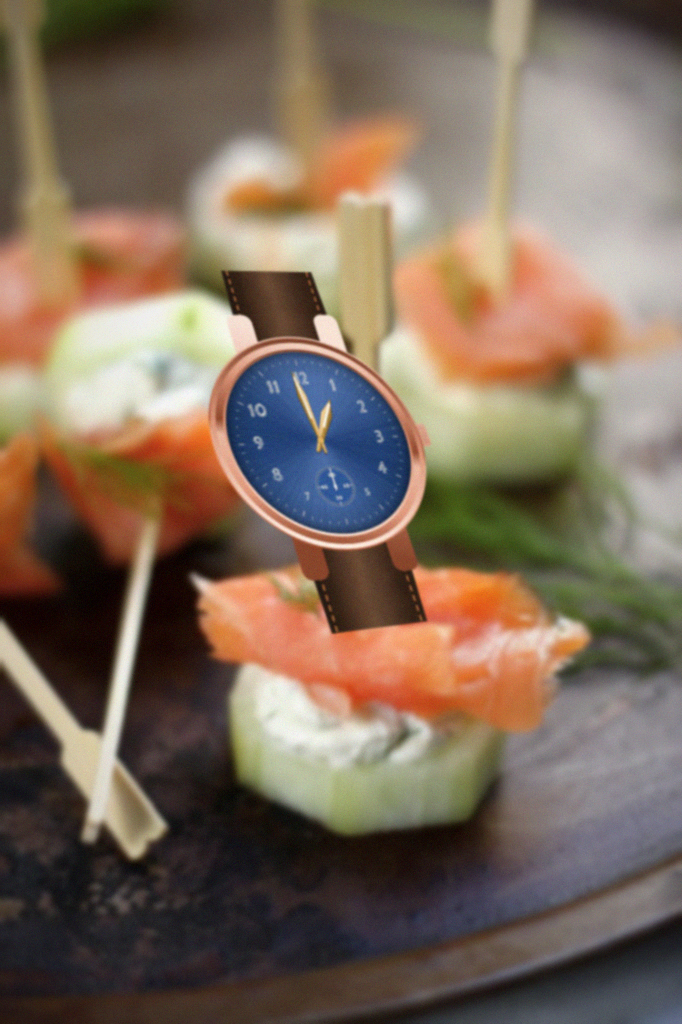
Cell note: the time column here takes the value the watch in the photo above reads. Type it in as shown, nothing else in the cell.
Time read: 12:59
